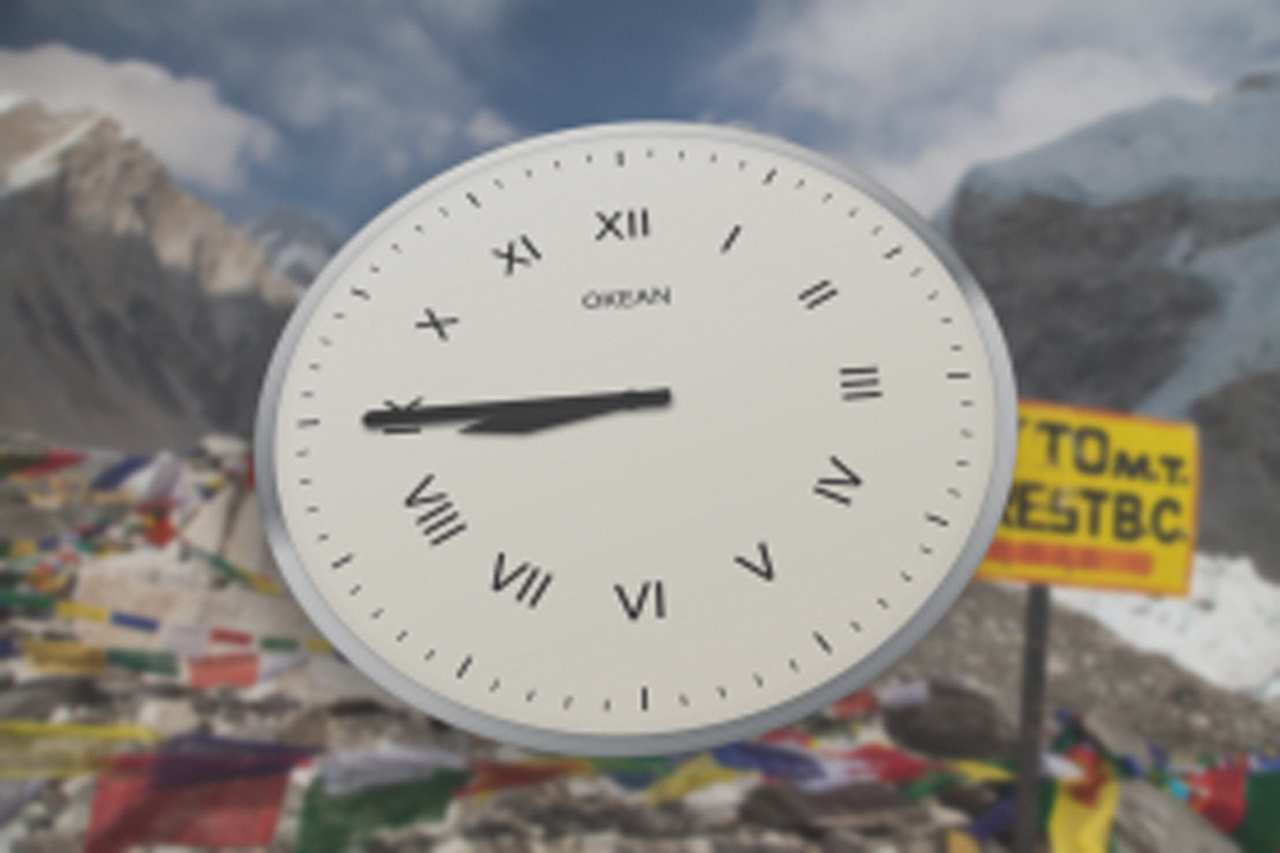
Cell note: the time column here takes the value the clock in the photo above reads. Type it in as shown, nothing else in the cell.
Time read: 8:45
